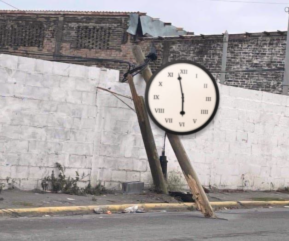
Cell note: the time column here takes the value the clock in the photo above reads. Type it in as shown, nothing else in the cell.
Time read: 5:58
